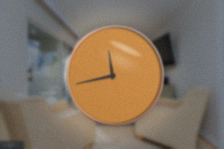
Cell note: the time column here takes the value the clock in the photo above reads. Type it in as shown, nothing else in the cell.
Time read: 11:43
